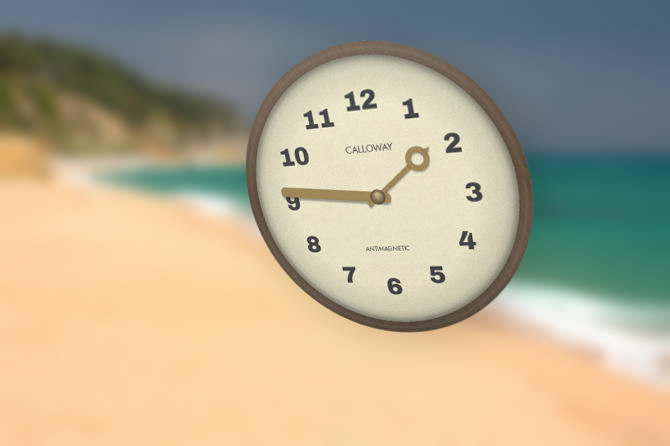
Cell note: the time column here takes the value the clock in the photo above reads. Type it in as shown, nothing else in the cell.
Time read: 1:46
